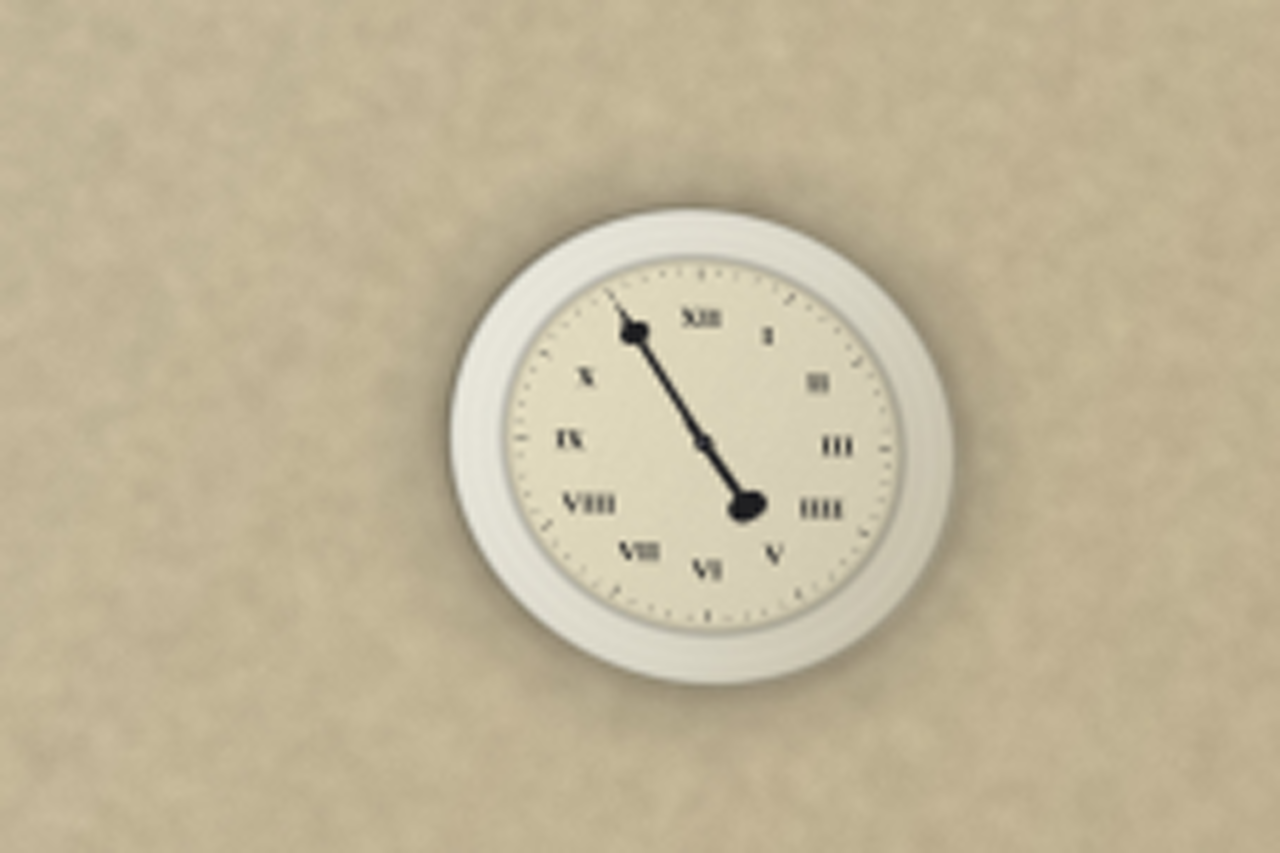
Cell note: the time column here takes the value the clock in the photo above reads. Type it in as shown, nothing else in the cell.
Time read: 4:55
